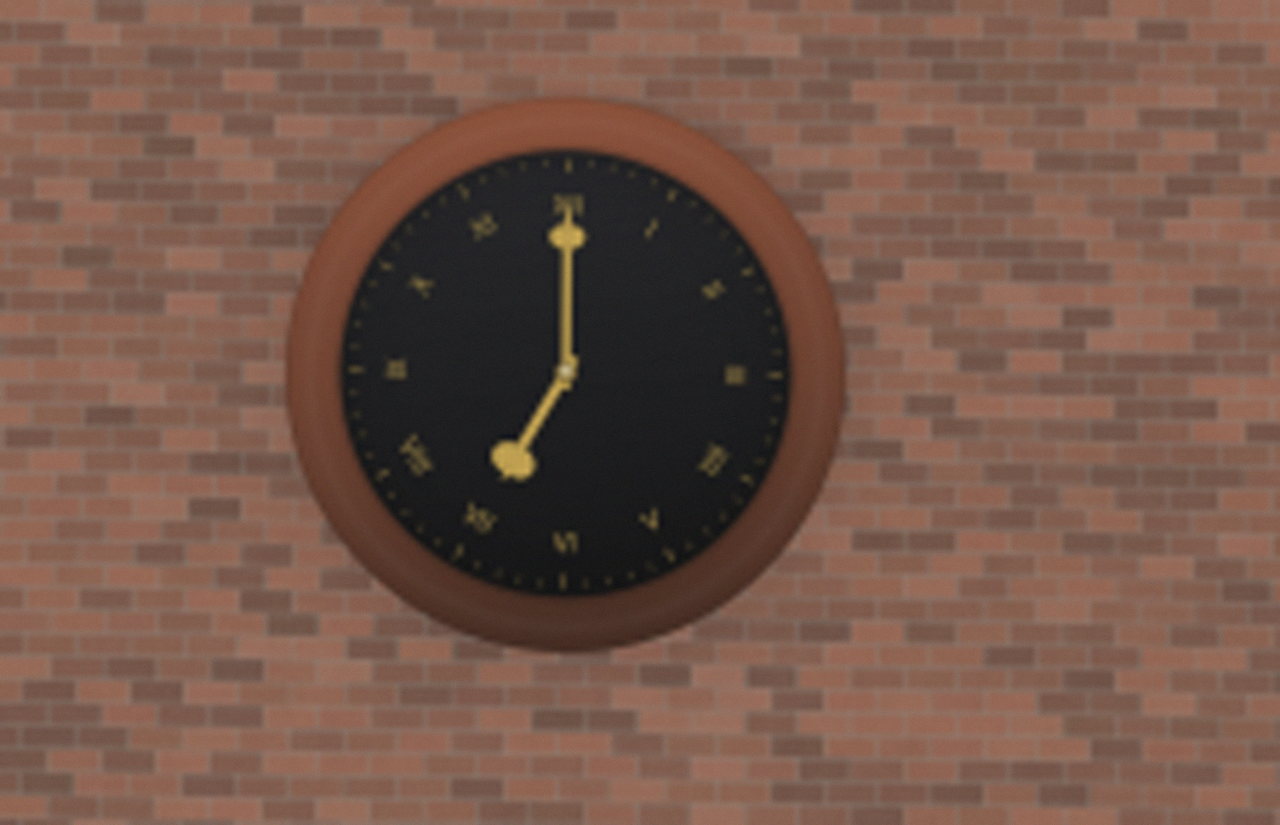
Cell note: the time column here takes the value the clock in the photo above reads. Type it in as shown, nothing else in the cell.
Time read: 7:00
